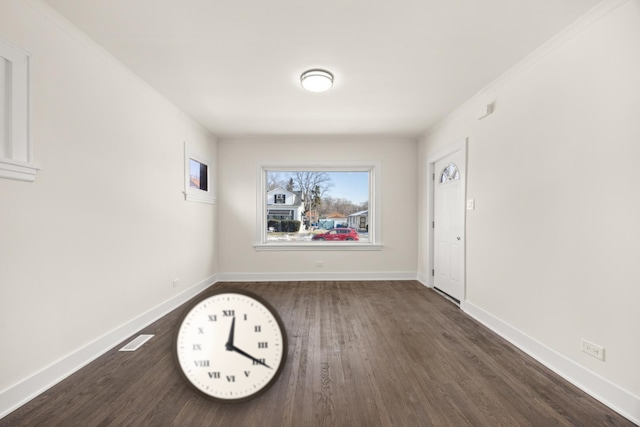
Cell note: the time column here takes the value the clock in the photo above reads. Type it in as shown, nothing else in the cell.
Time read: 12:20
